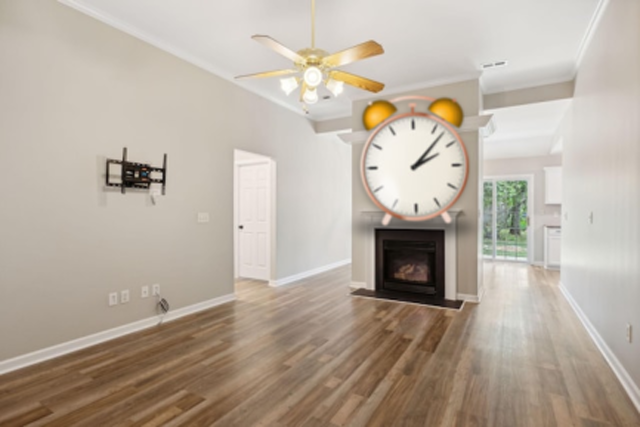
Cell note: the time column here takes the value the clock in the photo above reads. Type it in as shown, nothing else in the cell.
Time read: 2:07
